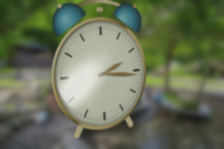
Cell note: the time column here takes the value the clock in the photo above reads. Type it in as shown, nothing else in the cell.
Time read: 2:16
